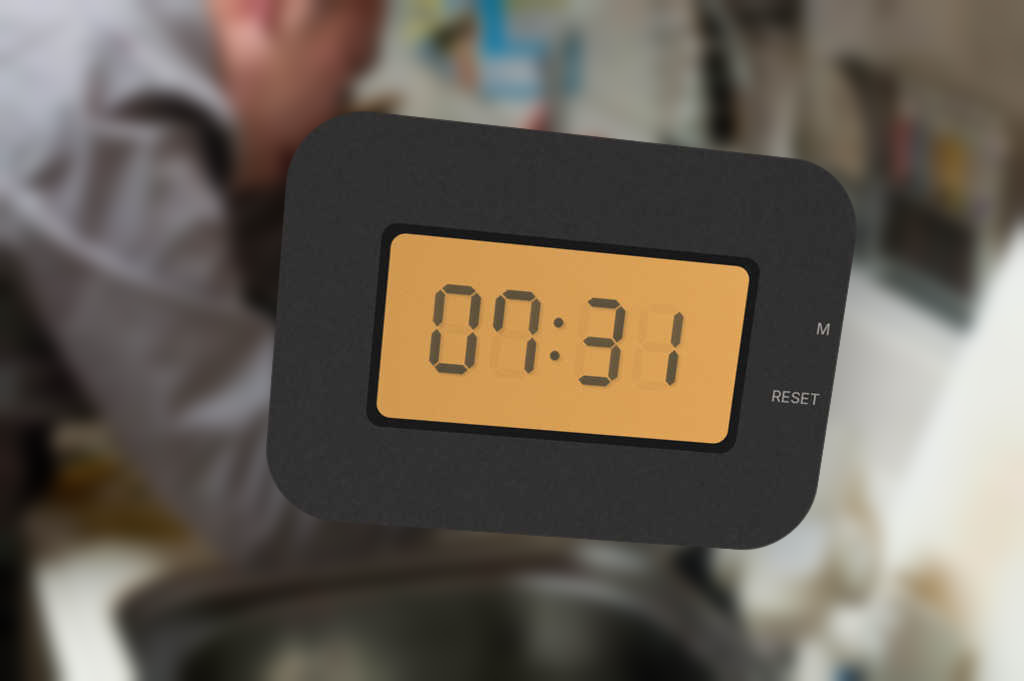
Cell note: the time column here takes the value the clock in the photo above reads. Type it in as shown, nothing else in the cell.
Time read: 7:31
